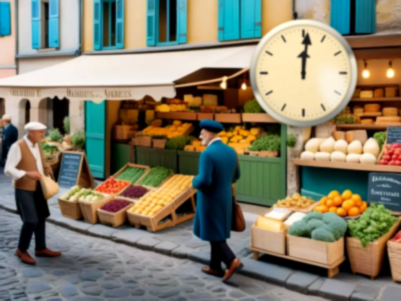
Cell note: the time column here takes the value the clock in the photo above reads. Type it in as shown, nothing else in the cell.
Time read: 12:01
